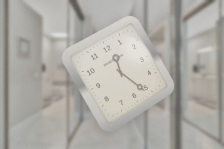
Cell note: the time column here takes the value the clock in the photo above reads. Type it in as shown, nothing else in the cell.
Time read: 12:26
